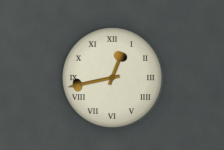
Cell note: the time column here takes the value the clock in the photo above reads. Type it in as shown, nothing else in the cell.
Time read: 12:43
